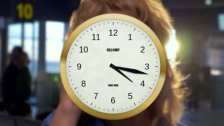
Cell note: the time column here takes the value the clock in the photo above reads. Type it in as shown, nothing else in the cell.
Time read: 4:17
